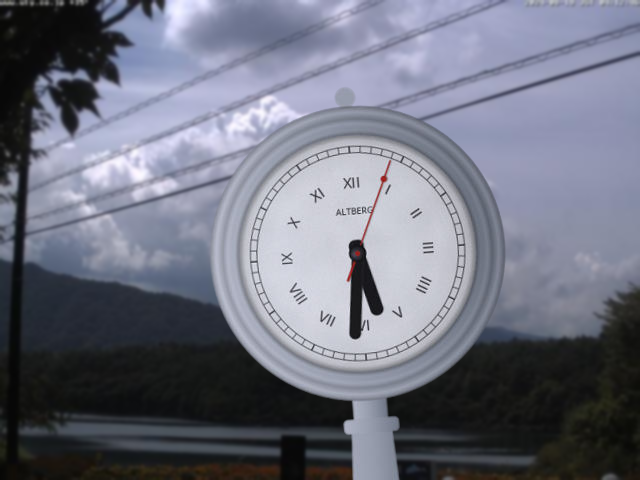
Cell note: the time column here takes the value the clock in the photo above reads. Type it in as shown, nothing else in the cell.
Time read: 5:31:04
